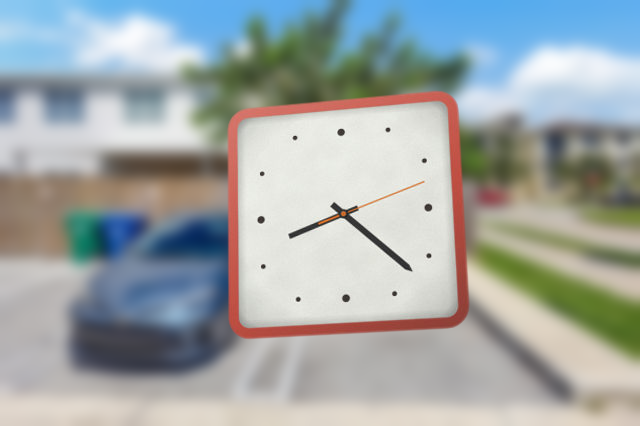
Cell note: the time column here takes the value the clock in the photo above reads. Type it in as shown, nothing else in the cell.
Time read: 8:22:12
